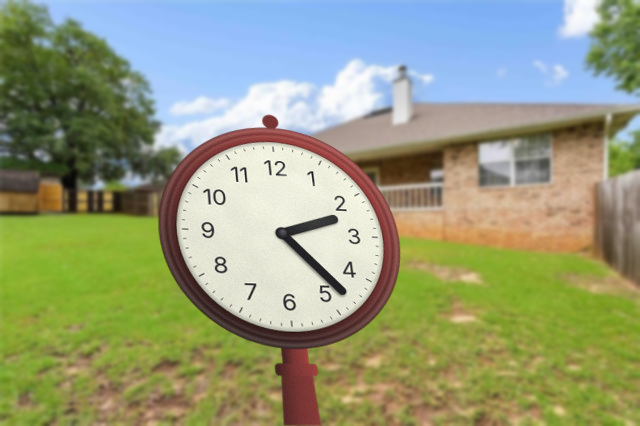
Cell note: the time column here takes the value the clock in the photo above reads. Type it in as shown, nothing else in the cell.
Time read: 2:23
